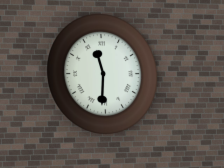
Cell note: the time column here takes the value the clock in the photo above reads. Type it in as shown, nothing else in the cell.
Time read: 11:31
